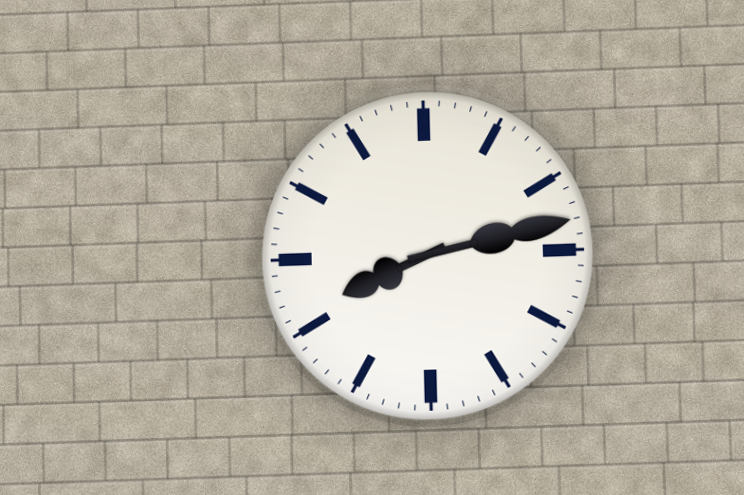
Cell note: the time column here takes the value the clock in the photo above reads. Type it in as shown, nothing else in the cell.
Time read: 8:13
